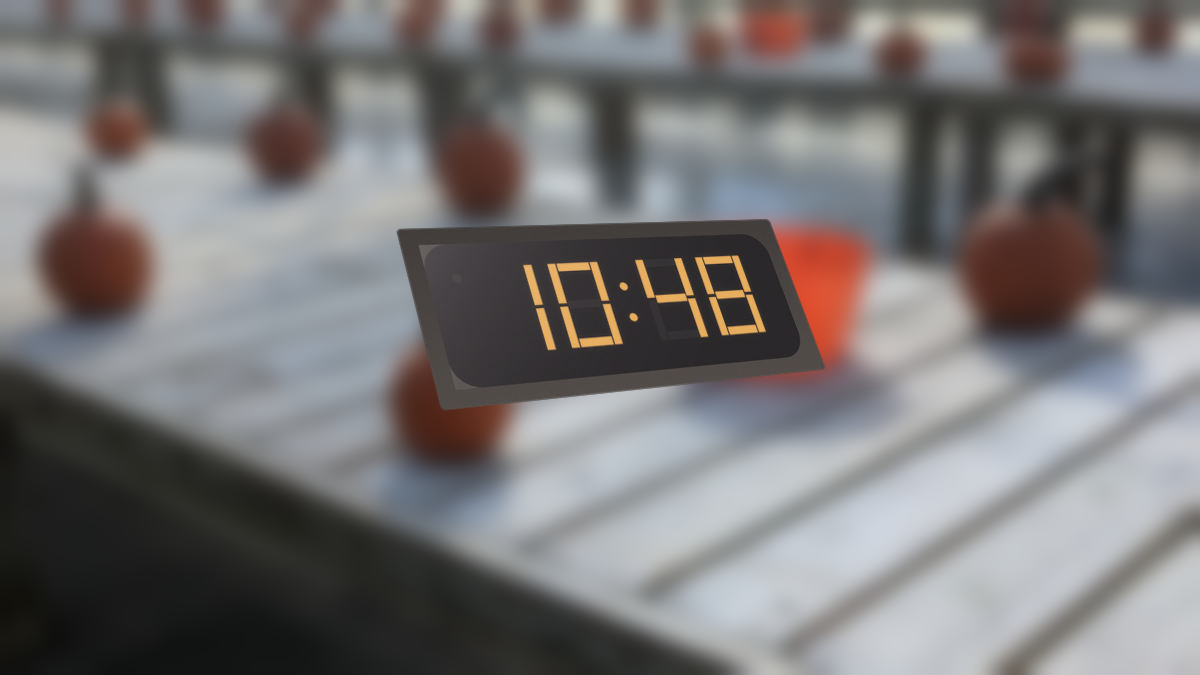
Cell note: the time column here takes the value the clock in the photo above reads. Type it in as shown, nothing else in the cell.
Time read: 10:48
